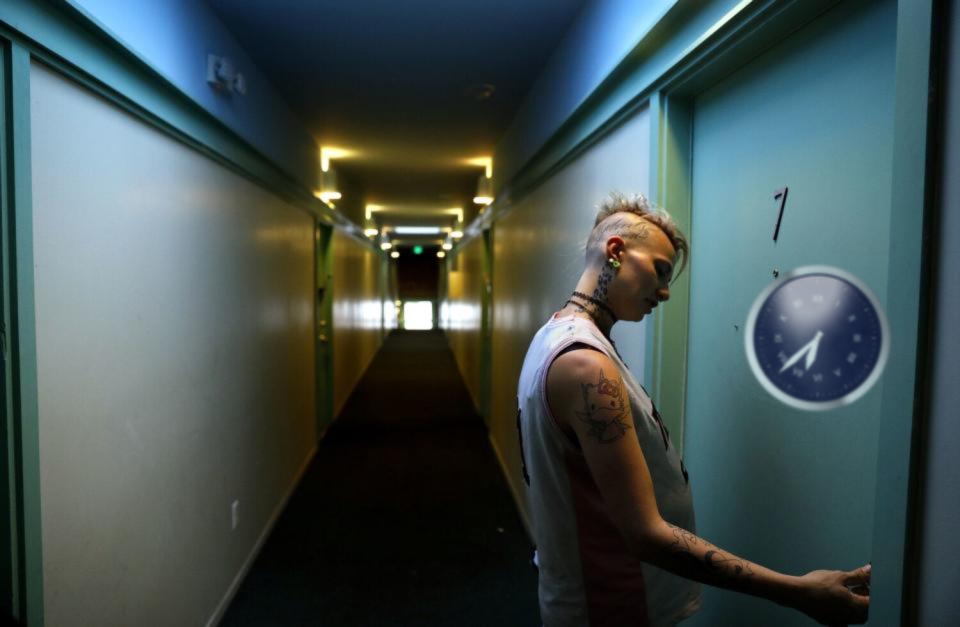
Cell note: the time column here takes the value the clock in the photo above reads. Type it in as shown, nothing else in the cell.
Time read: 6:38
